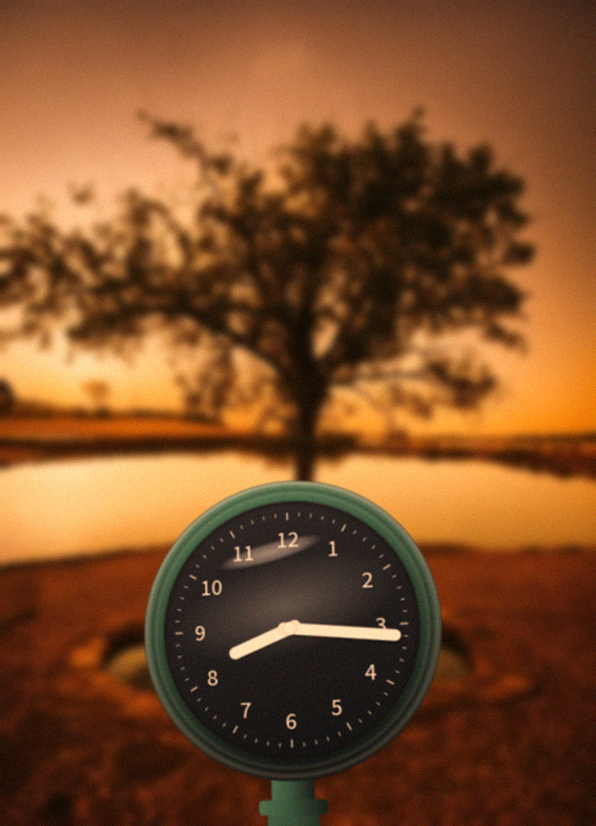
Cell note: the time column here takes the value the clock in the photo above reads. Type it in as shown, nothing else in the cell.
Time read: 8:16
